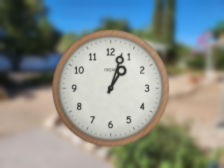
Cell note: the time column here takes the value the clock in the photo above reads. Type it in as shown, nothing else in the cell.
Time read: 1:03
